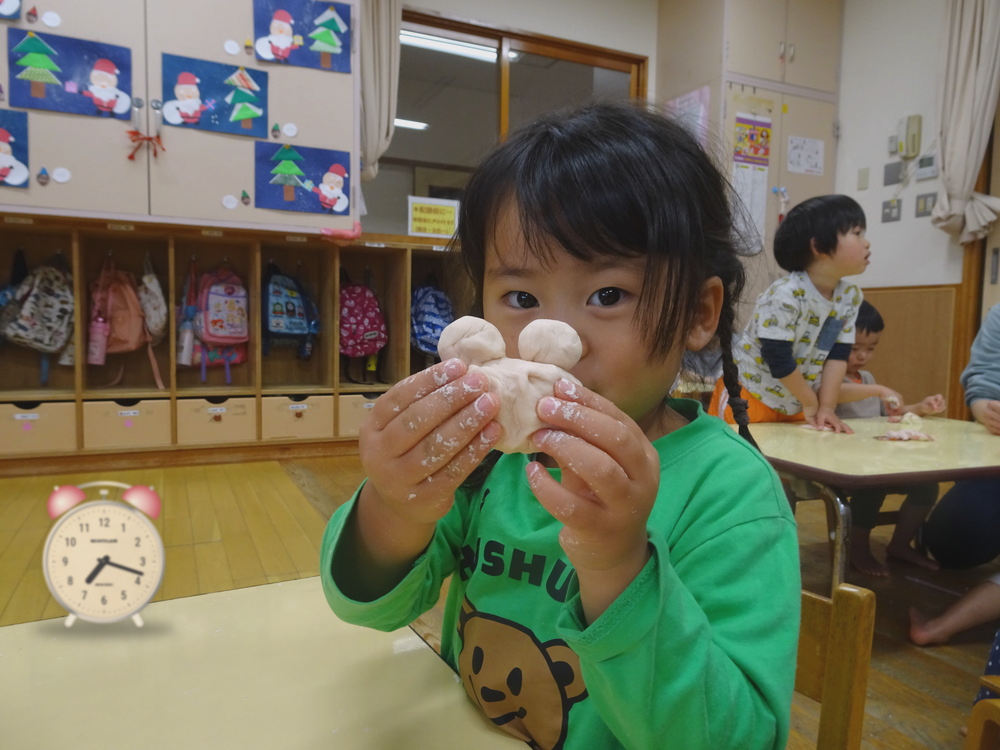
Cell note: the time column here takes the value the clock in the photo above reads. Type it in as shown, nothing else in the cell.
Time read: 7:18
